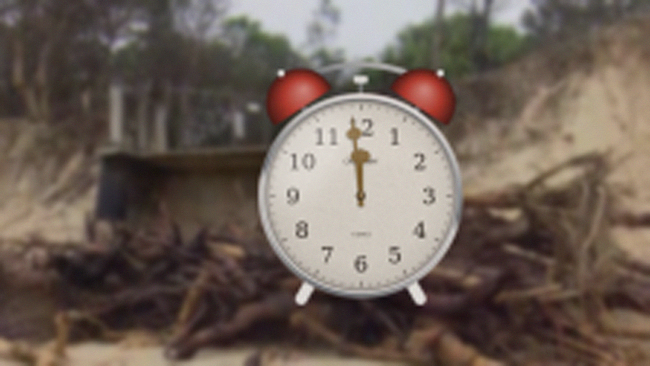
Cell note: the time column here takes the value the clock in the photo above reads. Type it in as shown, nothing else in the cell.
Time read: 11:59
